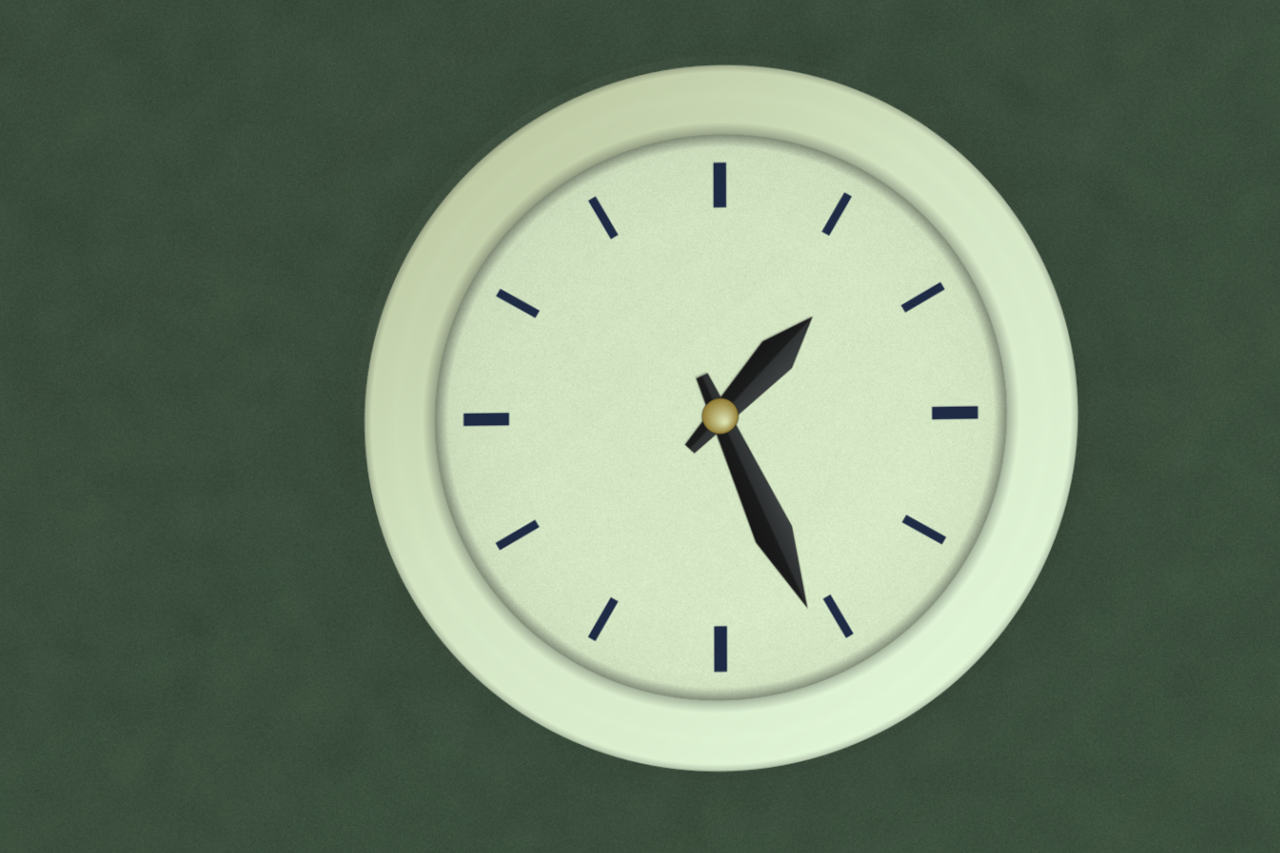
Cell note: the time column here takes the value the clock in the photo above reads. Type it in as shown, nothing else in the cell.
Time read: 1:26
